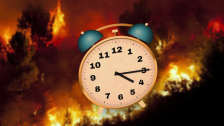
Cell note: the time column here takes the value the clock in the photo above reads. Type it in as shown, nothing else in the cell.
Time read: 4:15
